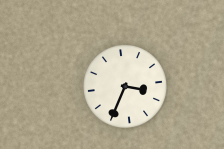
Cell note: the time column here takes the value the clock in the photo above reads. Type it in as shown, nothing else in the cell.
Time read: 3:35
